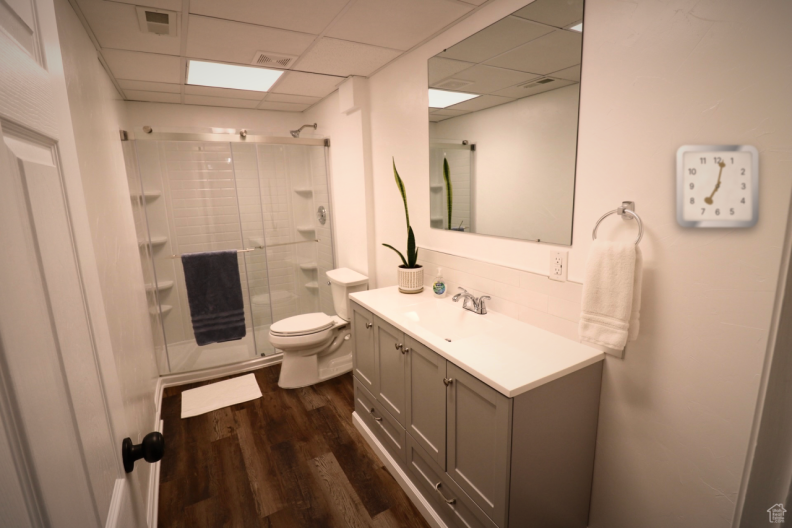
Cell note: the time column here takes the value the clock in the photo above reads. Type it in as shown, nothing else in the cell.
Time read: 7:02
